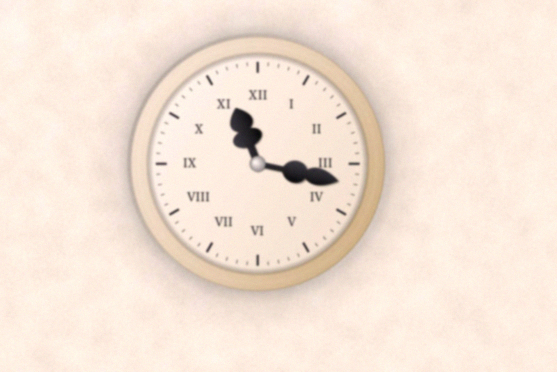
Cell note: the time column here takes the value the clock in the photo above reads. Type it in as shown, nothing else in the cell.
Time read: 11:17
